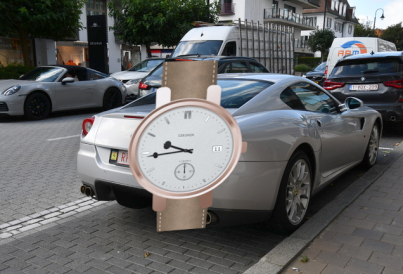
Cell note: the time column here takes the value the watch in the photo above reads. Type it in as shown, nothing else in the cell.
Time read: 9:44
